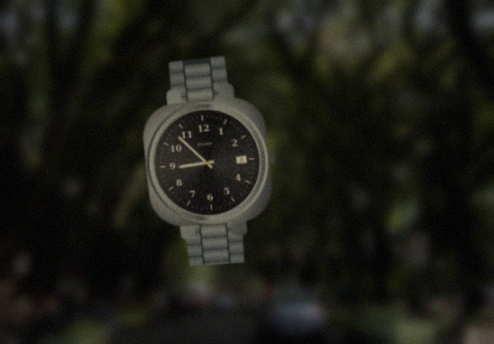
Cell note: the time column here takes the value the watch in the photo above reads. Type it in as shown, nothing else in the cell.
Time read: 8:53
